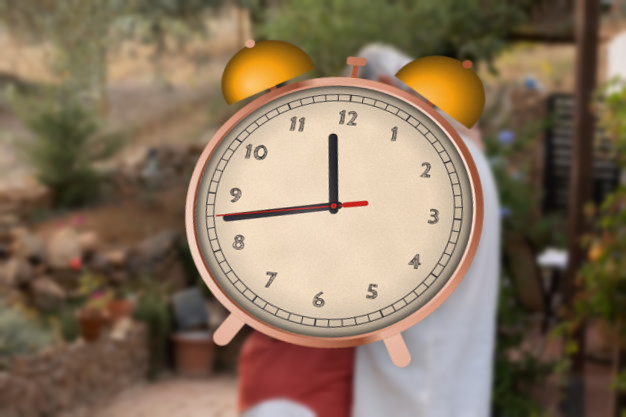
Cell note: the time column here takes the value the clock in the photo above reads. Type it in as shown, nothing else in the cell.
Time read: 11:42:43
